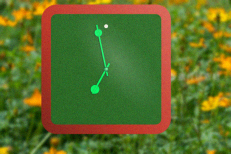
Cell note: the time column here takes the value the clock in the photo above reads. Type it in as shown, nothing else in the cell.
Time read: 6:58
